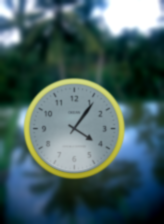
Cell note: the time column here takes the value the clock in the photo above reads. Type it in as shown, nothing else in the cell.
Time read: 4:06
